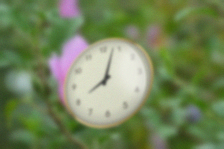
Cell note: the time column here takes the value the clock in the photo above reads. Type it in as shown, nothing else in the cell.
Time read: 8:03
